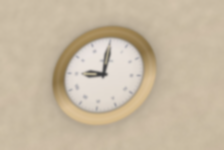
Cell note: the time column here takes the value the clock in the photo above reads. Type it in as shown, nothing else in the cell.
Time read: 9:00
